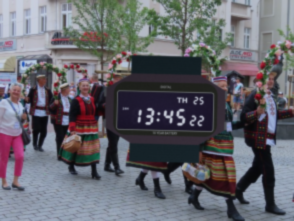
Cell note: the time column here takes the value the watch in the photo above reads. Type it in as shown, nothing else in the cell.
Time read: 13:45:22
